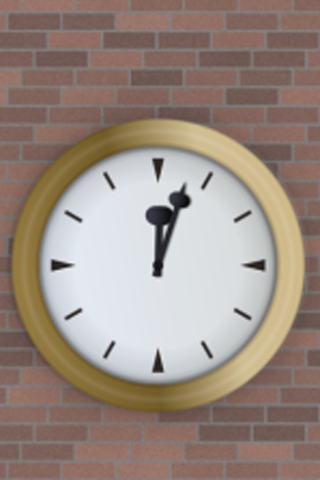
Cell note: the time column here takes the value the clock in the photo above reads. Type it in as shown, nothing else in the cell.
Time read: 12:03
